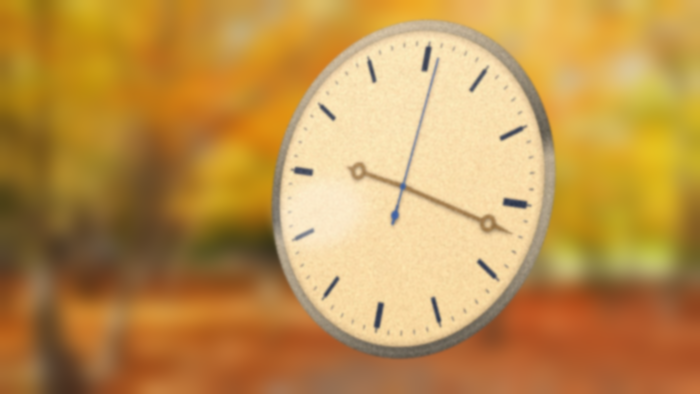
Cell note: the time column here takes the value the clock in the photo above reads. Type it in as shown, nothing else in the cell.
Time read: 9:17:01
